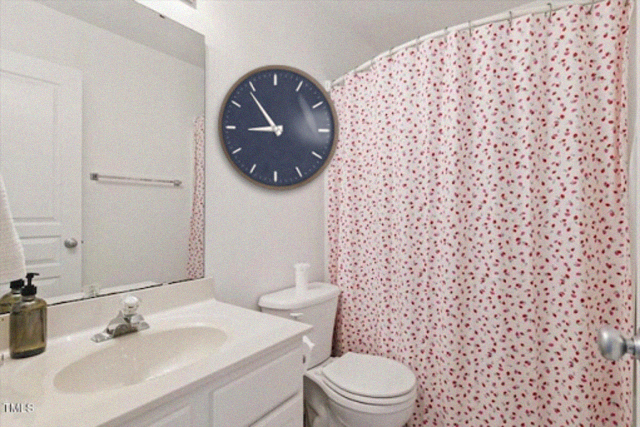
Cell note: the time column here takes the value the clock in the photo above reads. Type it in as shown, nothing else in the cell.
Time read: 8:54
